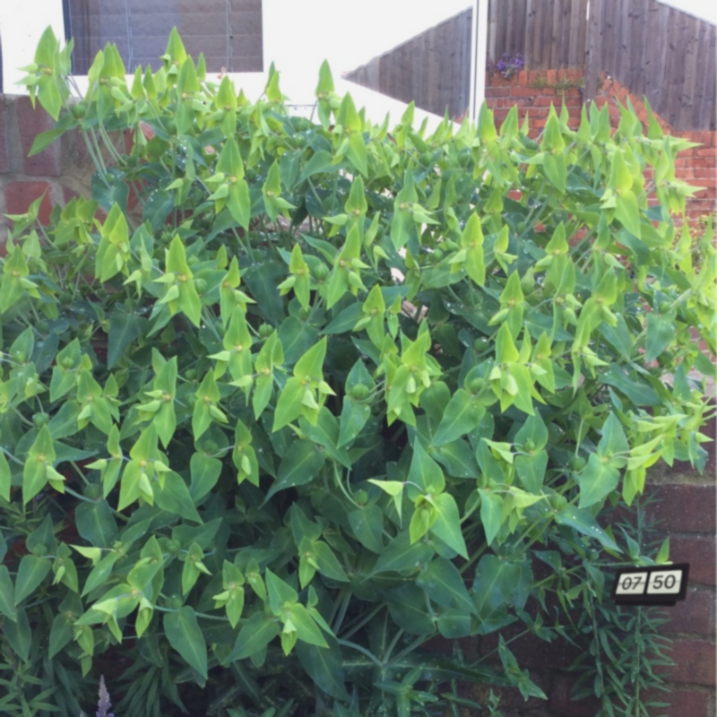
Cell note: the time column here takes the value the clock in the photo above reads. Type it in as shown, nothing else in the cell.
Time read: 7:50
